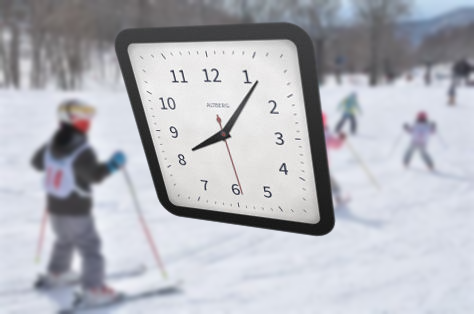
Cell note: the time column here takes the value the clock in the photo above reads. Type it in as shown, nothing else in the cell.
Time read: 8:06:29
